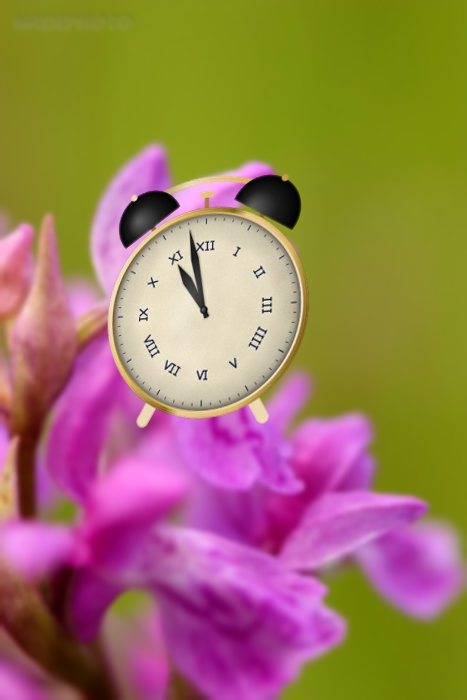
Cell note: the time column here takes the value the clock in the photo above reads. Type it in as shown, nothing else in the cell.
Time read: 10:58
